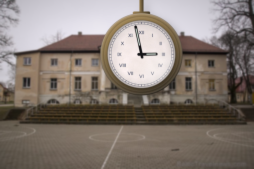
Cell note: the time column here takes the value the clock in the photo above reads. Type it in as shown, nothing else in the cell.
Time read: 2:58
